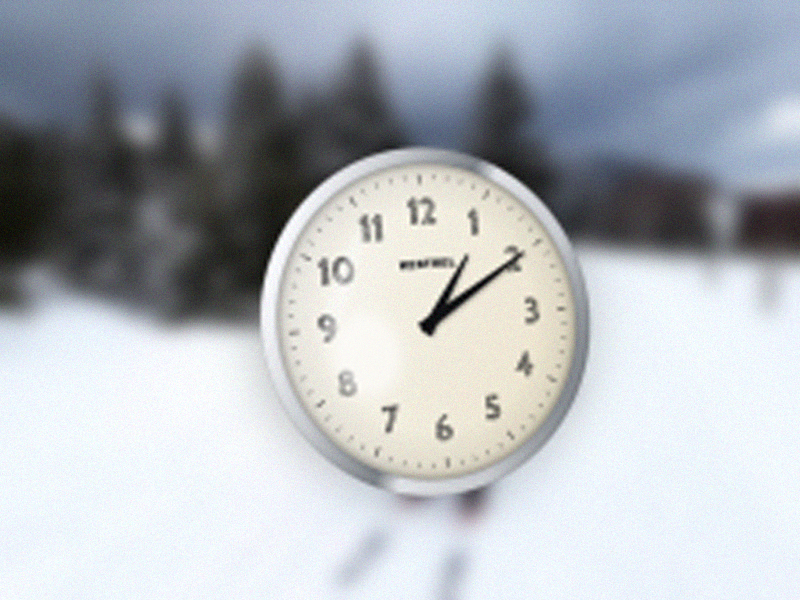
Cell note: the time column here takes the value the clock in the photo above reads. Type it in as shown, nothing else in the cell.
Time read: 1:10
